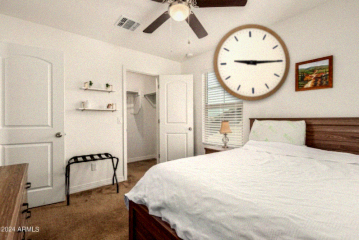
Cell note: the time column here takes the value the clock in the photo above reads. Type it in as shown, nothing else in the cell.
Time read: 9:15
